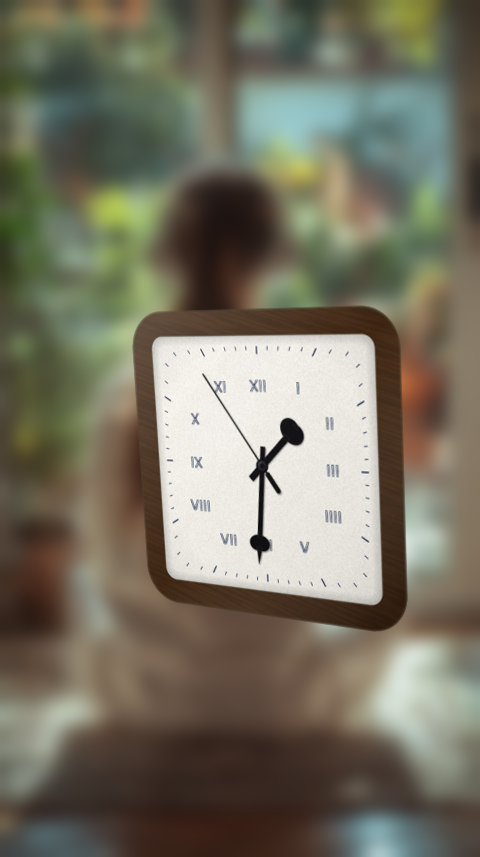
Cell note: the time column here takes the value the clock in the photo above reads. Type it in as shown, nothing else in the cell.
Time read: 1:30:54
